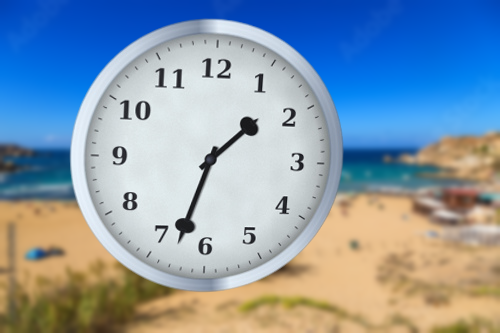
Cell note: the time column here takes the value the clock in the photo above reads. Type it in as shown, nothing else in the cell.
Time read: 1:33
